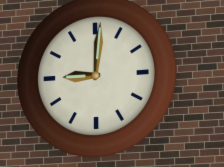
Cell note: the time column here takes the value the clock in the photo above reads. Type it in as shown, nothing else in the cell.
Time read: 9:01
